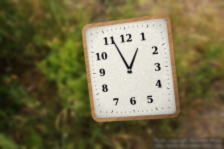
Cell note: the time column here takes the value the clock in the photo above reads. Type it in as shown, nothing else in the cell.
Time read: 12:56
